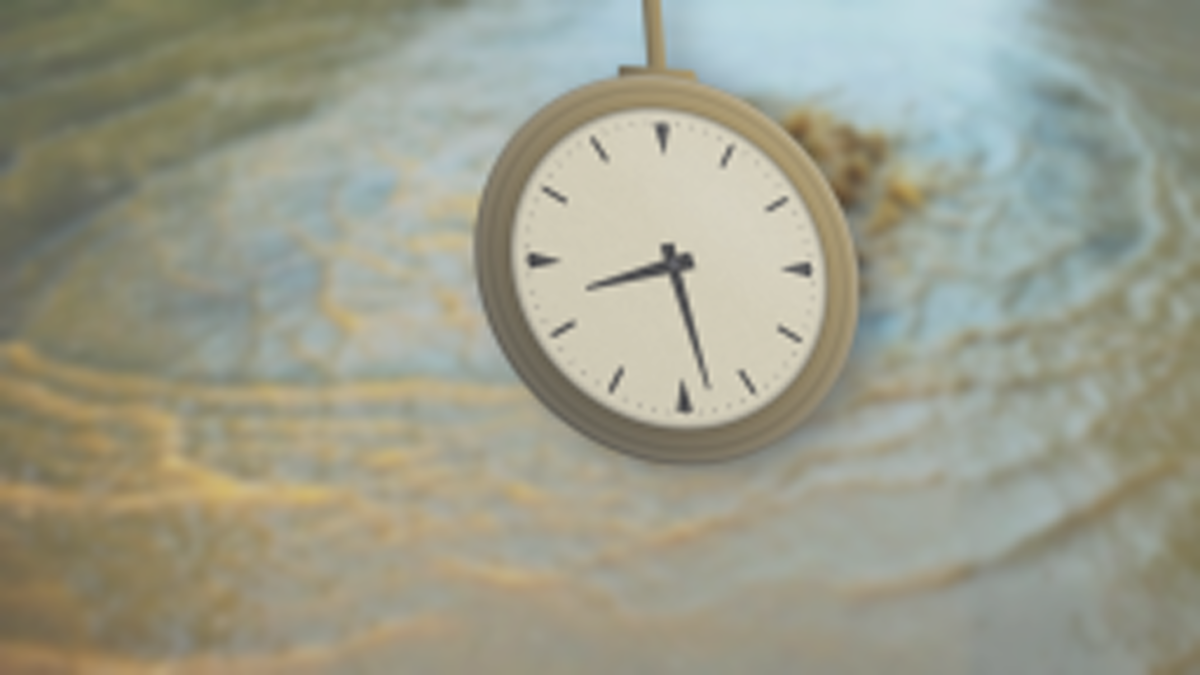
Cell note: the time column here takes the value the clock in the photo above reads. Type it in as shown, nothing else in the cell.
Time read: 8:28
